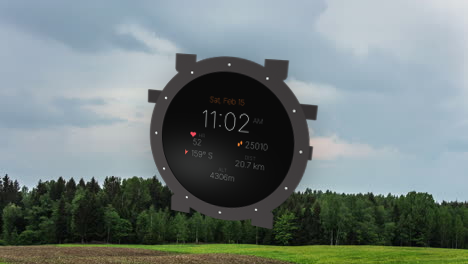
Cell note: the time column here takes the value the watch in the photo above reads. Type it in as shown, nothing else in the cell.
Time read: 11:02
